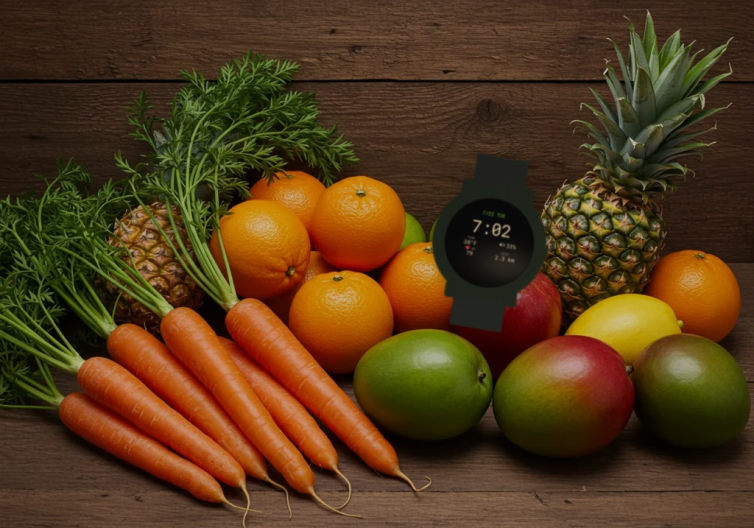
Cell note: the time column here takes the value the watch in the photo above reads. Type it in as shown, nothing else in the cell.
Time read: 7:02
